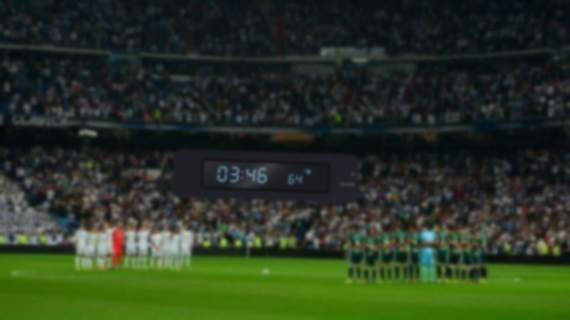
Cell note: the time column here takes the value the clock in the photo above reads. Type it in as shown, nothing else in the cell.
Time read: 3:46
